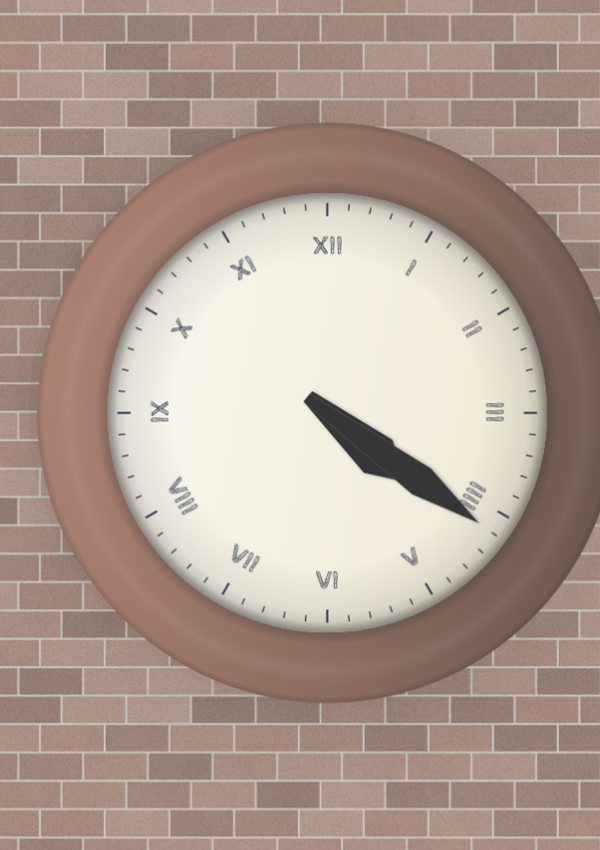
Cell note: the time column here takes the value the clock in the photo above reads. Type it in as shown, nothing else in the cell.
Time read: 4:21
